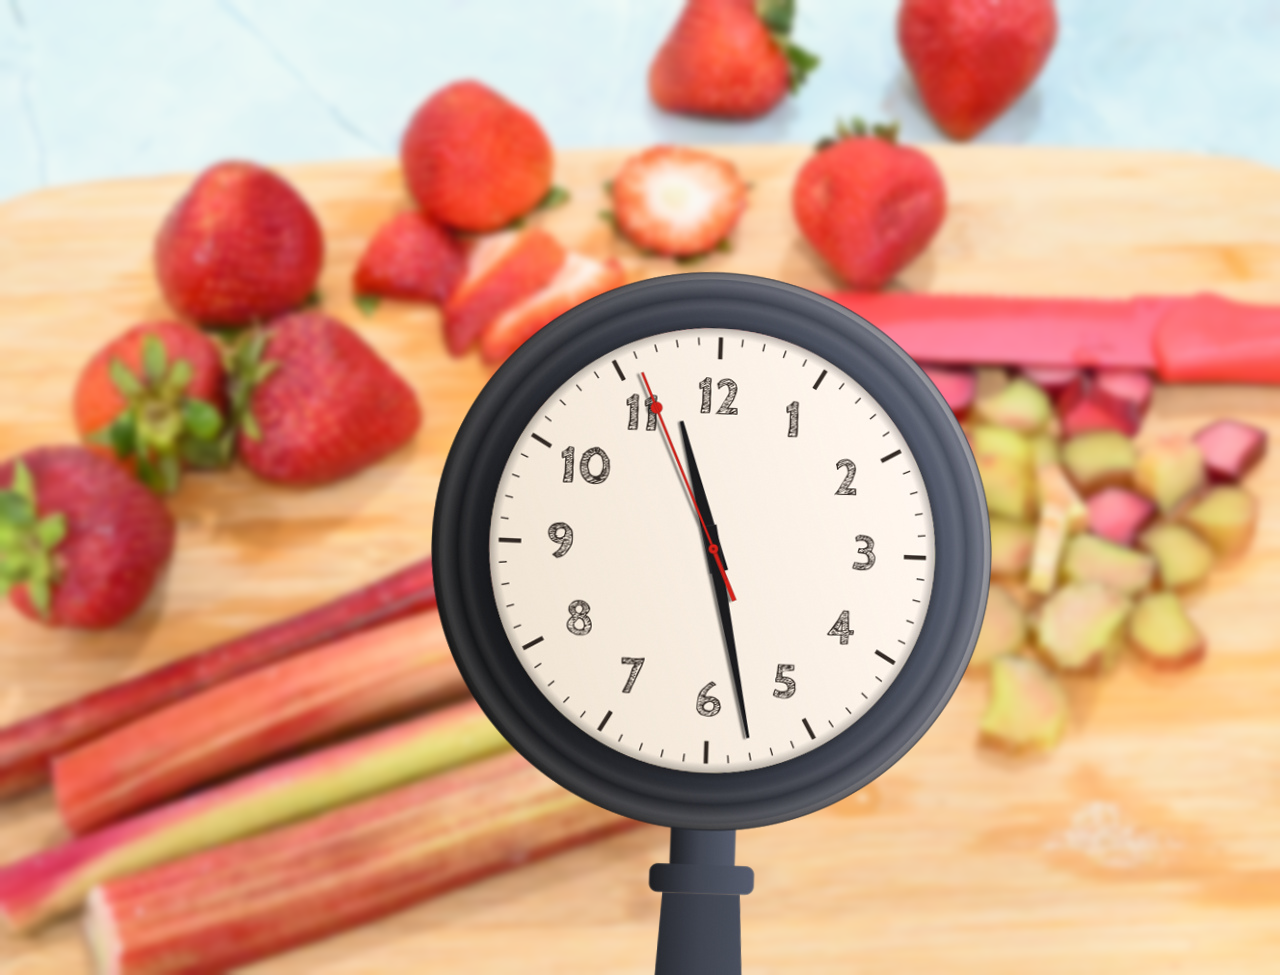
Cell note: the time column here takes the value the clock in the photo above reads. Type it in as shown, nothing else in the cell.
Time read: 11:27:56
